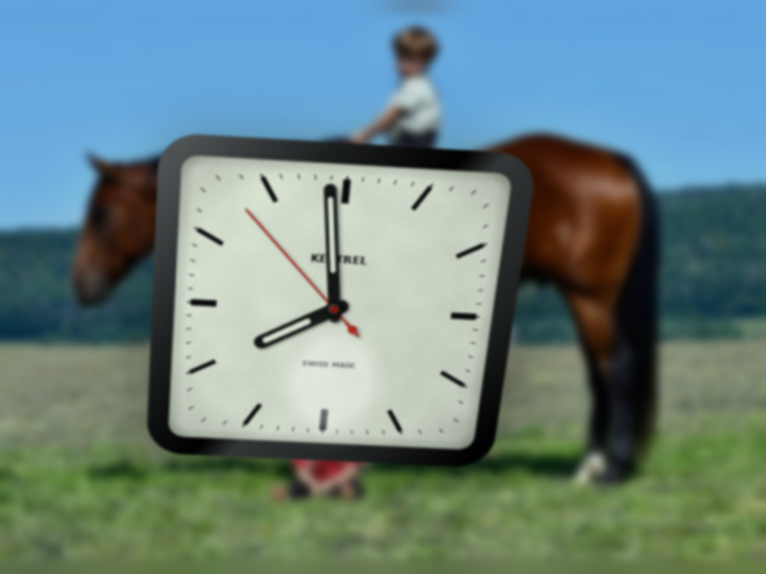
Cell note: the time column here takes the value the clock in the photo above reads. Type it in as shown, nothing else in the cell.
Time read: 7:58:53
